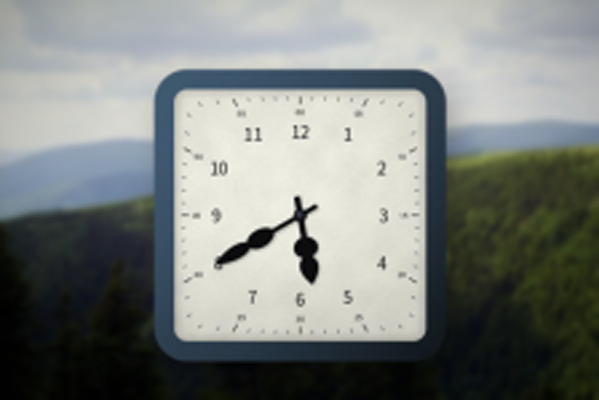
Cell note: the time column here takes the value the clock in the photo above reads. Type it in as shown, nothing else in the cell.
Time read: 5:40
